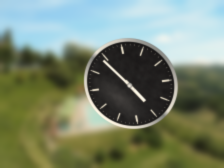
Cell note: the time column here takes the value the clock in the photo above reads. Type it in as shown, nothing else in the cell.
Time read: 4:54
